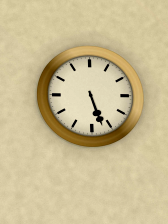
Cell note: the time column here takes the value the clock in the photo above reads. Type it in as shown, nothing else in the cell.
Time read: 5:27
